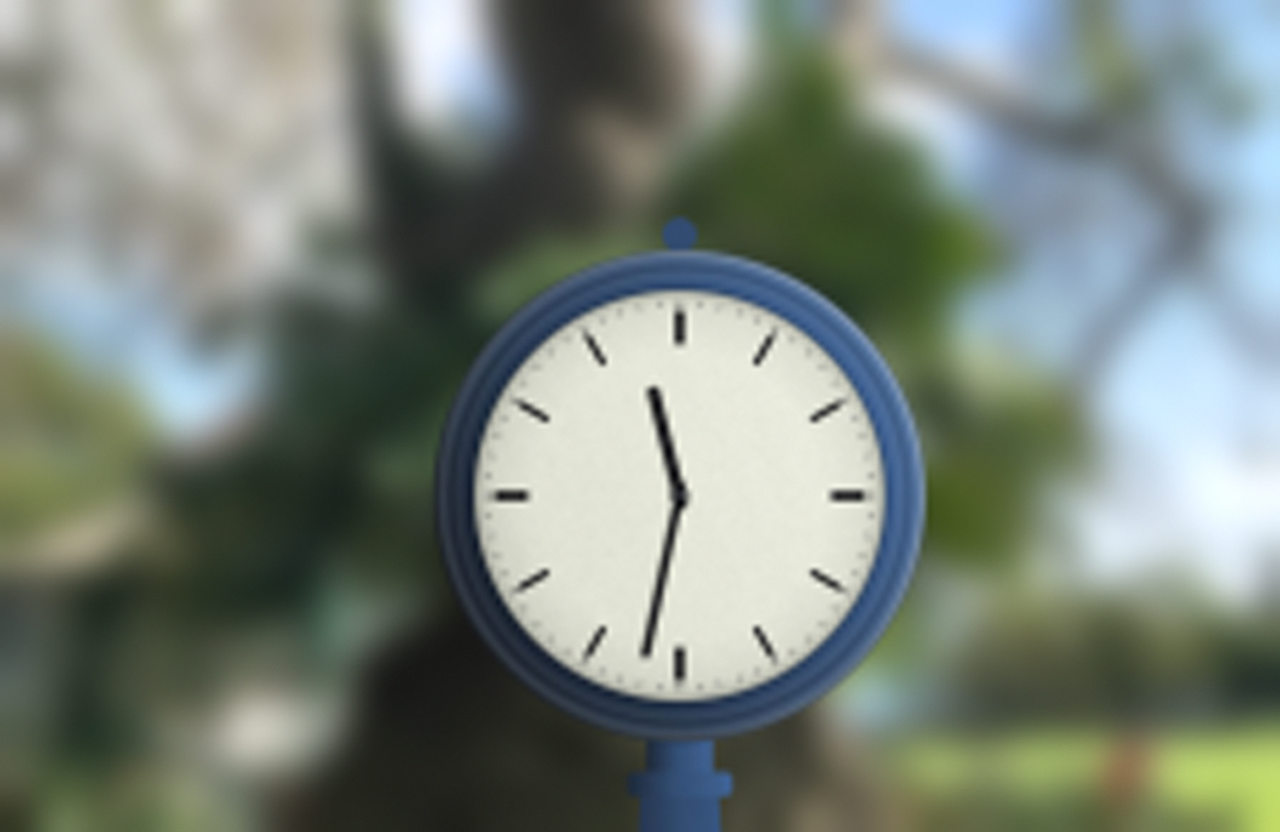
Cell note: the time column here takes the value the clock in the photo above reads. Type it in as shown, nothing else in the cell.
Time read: 11:32
